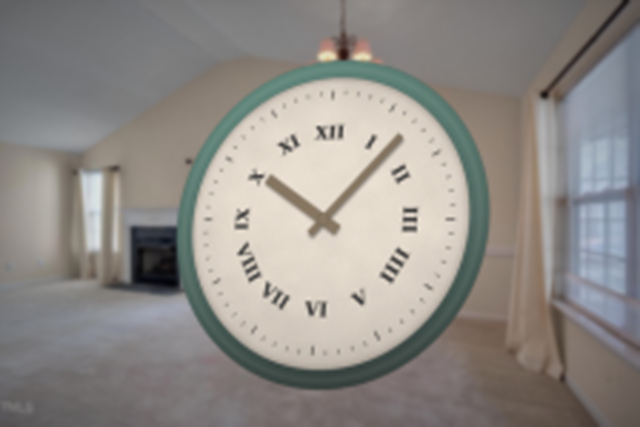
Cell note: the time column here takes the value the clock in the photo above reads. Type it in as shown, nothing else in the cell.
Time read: 10:07
